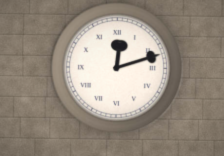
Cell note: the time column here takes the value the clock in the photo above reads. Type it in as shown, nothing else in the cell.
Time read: 12:12
